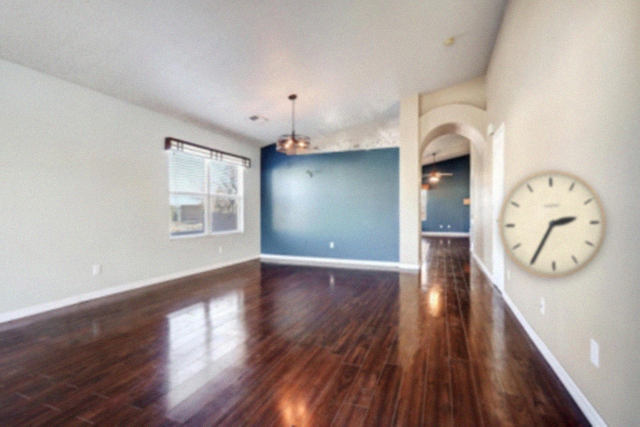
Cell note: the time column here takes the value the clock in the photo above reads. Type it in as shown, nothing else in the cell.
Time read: 2:35
